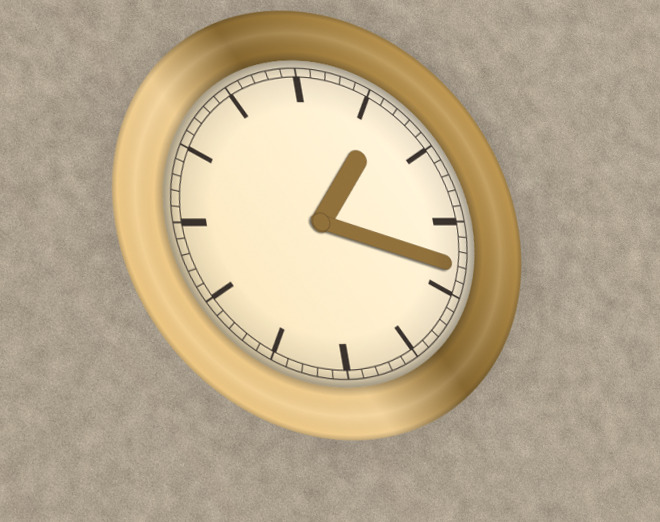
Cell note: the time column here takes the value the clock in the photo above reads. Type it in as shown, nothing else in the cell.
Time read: 1:18
